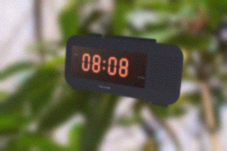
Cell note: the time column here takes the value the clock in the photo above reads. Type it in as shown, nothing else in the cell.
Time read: 8:08
